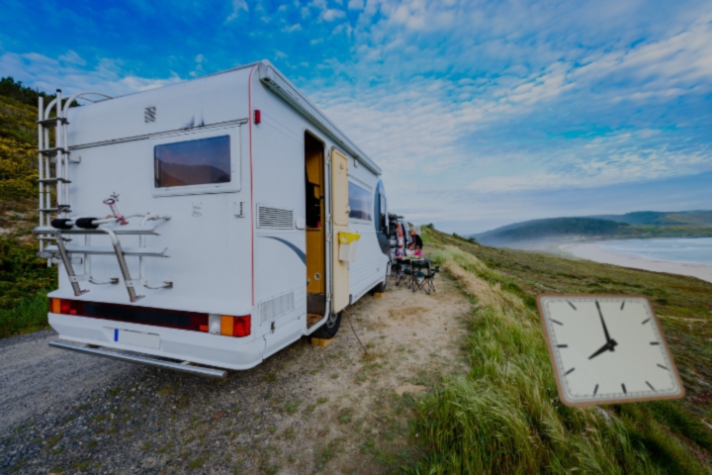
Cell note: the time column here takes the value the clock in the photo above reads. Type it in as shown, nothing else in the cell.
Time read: 8:00
